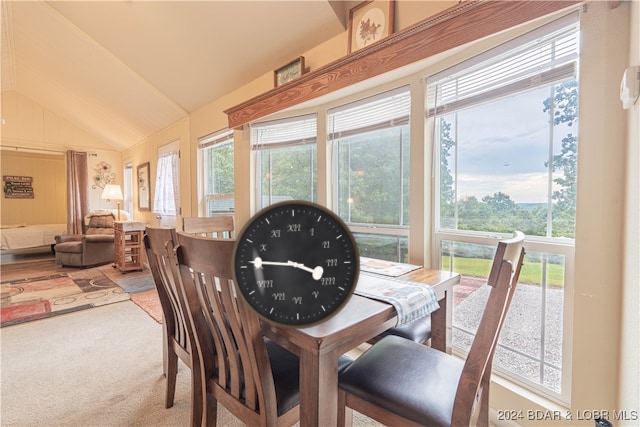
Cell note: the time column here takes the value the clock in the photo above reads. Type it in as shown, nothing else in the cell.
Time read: 3:46
